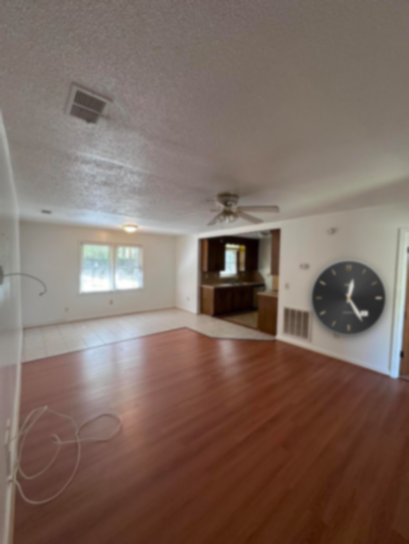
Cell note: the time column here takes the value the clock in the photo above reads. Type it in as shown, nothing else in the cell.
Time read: 12:25
